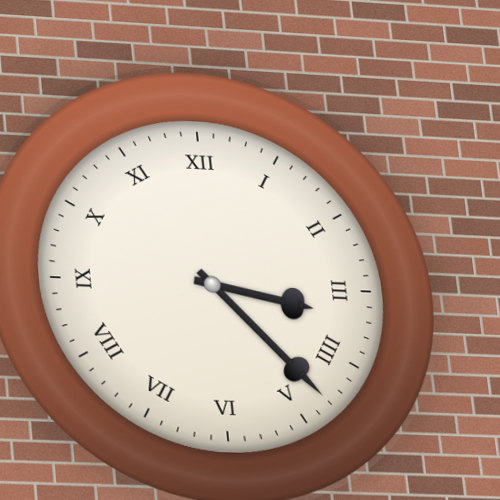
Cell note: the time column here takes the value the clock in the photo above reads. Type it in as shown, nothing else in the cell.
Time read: 3:23
